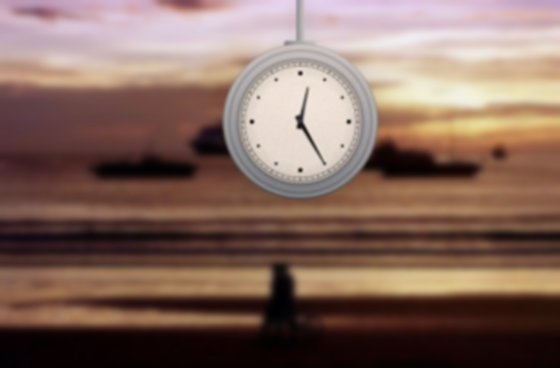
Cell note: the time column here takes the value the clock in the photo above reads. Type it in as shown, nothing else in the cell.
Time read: 12:25
